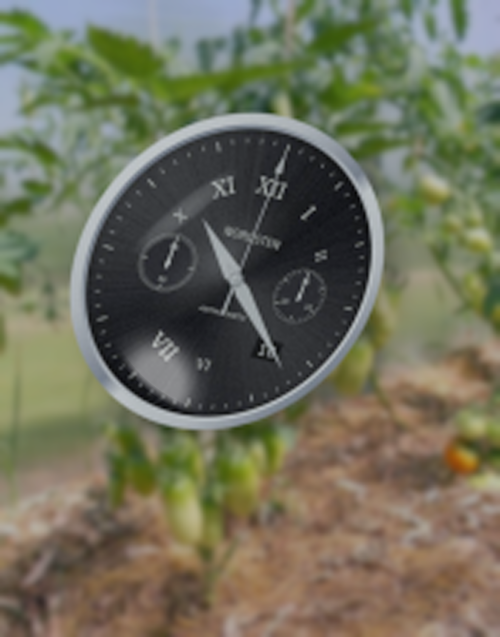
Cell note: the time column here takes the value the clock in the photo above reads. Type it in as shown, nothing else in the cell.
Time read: 10:22
